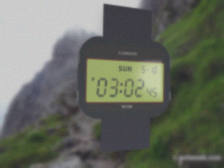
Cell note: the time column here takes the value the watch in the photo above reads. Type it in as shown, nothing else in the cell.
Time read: 3:02
